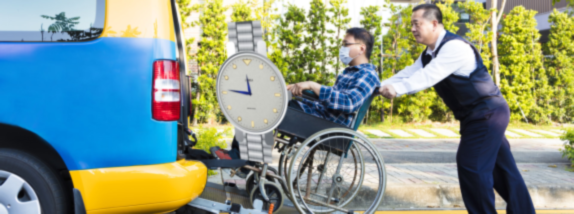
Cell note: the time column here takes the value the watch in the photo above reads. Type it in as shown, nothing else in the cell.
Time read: 11:46
